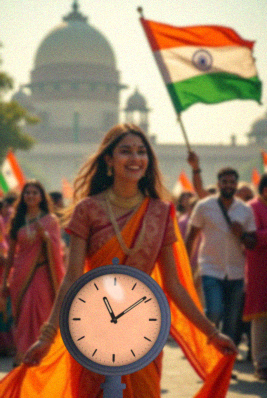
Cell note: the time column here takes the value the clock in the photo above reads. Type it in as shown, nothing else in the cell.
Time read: 11:09
